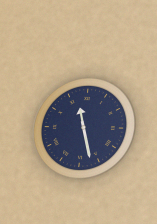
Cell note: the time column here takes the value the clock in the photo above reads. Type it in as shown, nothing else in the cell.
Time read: 11:27
